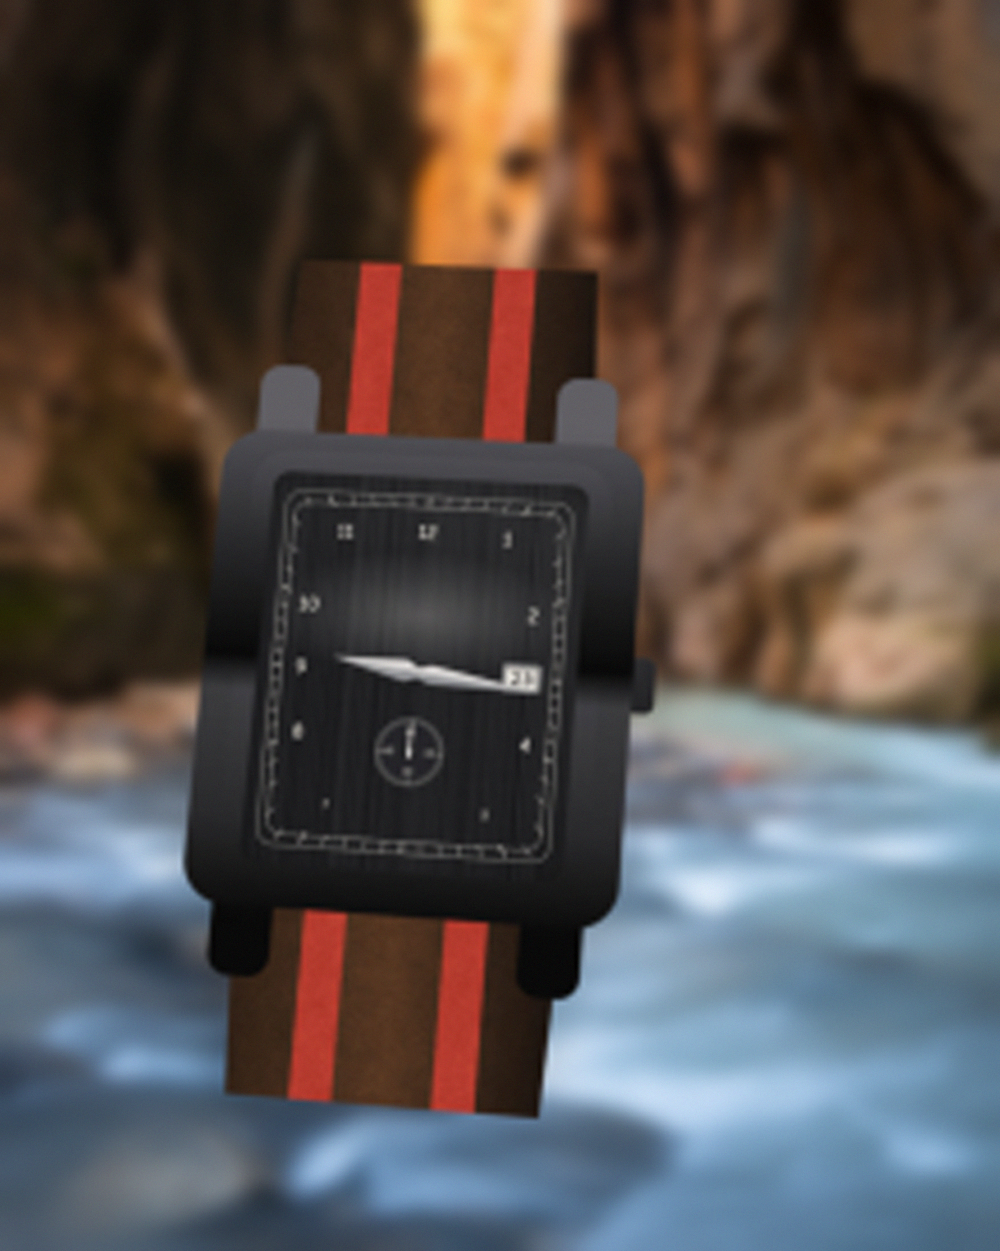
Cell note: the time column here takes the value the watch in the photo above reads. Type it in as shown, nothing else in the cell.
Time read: 9:16
